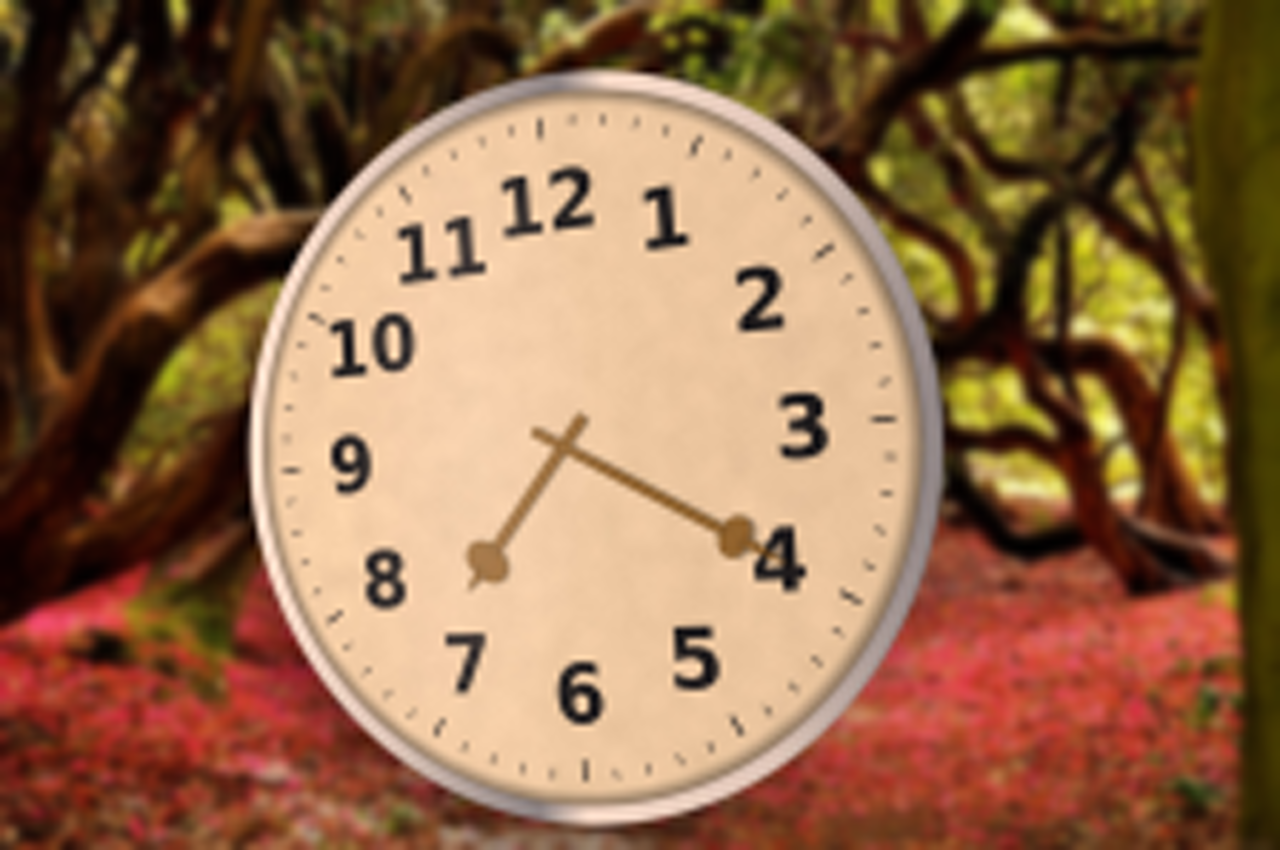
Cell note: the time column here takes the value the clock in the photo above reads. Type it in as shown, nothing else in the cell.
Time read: 7:20
